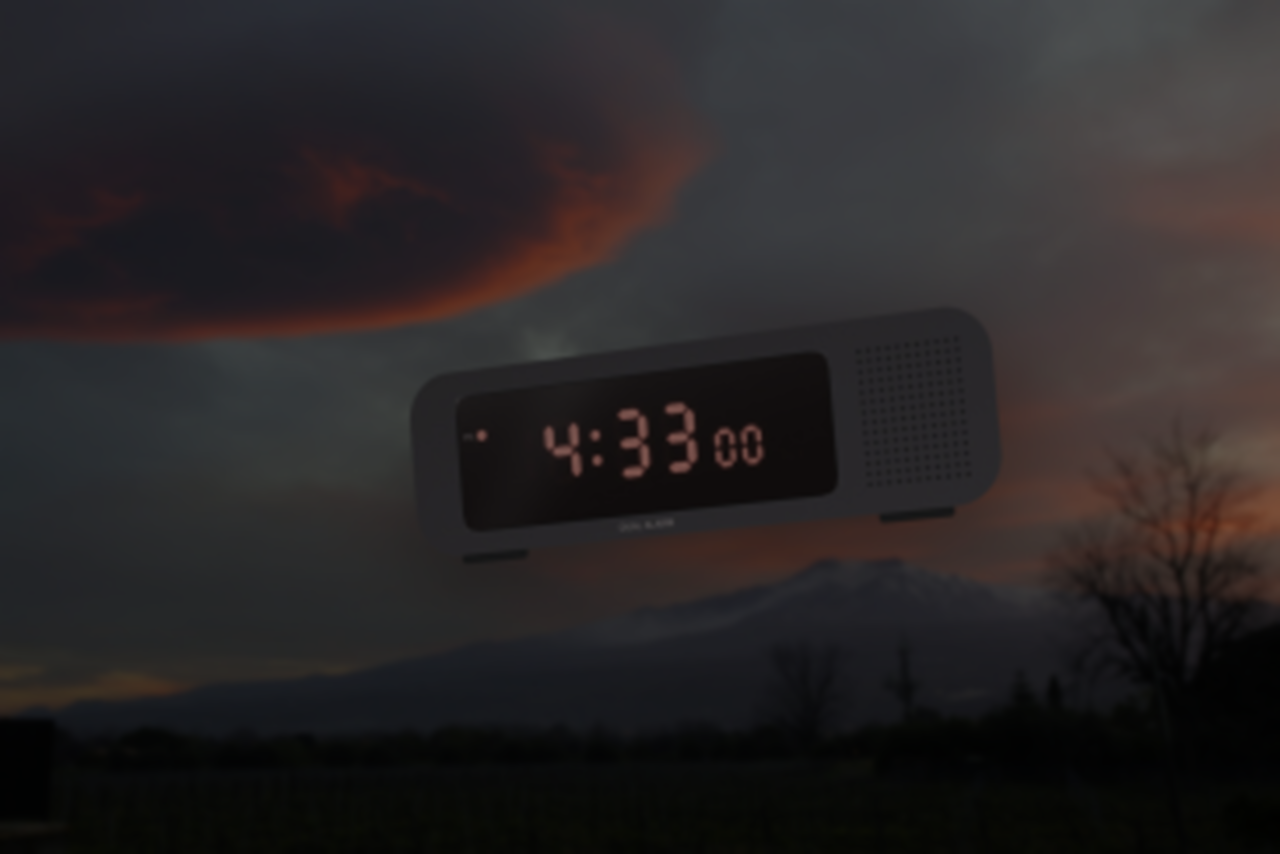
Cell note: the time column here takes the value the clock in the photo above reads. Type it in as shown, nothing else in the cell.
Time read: 4:33:00
